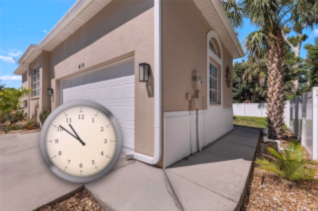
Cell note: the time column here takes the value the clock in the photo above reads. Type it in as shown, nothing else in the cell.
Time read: 10:51
